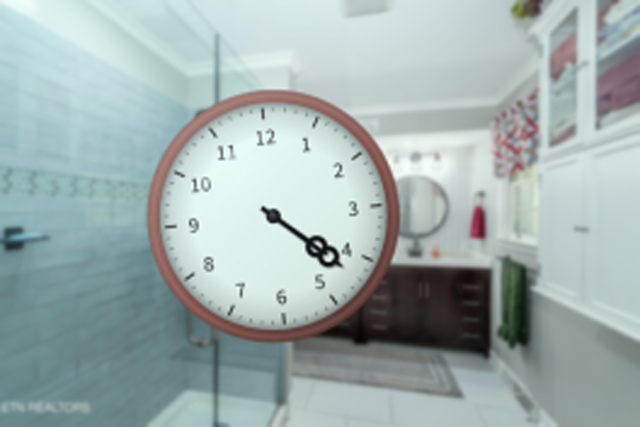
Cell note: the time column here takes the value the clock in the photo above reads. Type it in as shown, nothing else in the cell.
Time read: 4:22
